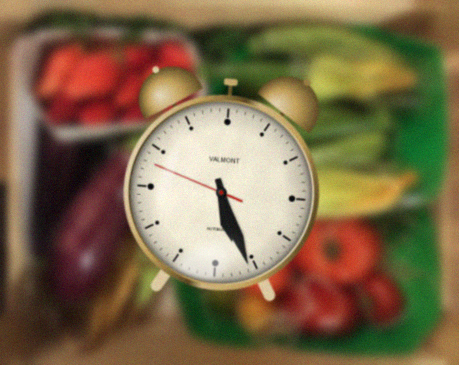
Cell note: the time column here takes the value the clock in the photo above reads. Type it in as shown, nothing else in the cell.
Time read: 5:25:48
